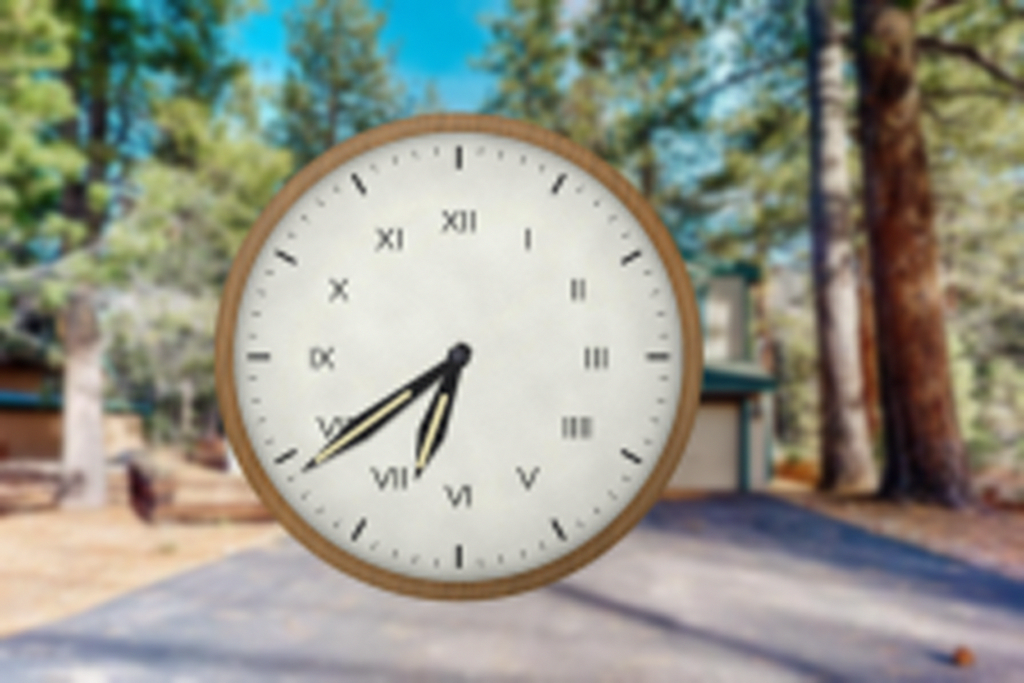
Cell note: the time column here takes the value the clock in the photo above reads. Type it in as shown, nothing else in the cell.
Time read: 6:39
